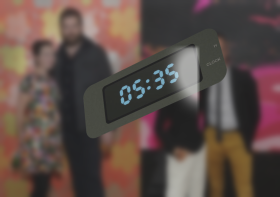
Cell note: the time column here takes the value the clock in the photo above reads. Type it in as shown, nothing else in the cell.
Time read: 5:35
